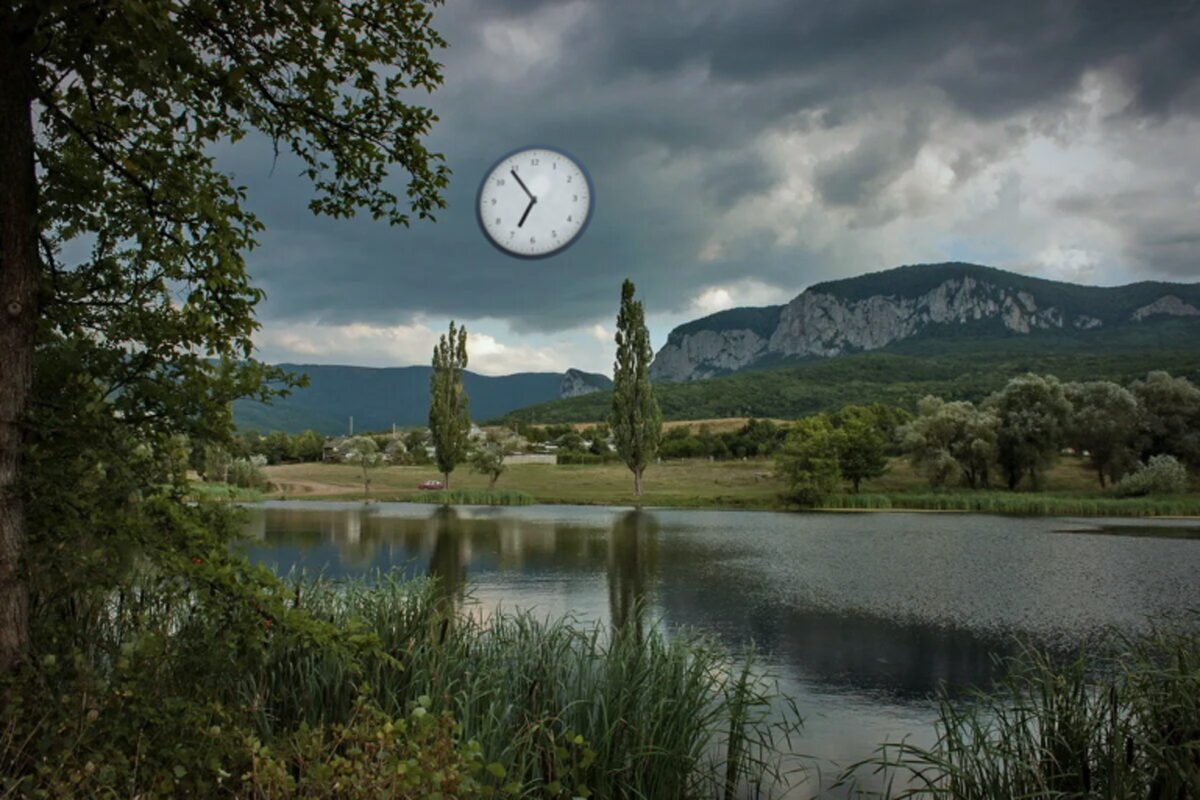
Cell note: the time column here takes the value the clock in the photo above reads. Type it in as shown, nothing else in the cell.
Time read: 6:54
